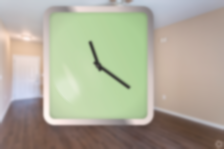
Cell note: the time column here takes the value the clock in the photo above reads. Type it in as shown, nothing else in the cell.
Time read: 11:21
